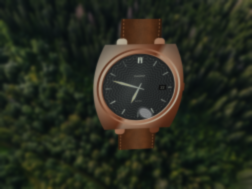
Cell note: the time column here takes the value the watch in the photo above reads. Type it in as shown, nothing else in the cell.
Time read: 6:48
